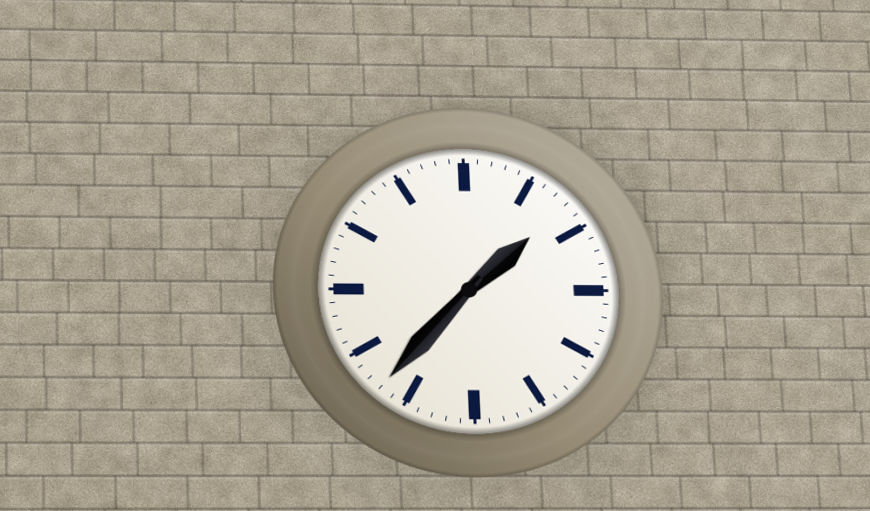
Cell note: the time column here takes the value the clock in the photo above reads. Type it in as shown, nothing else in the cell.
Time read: 1:37
